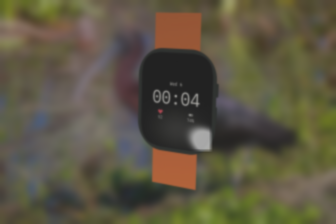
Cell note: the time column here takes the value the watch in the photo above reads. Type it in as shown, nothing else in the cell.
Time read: 0:04
